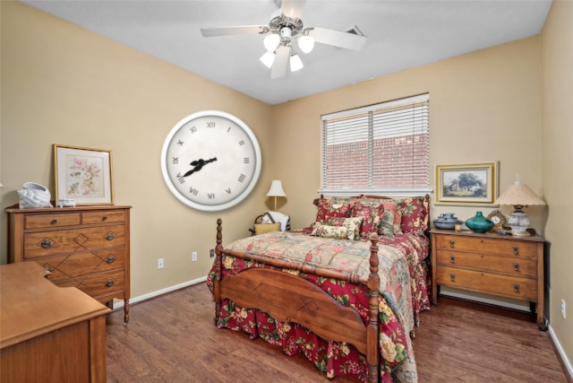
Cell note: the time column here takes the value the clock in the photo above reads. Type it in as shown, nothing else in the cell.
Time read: 8:40
